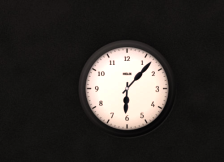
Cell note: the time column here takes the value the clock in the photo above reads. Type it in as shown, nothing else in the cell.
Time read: 6:07
